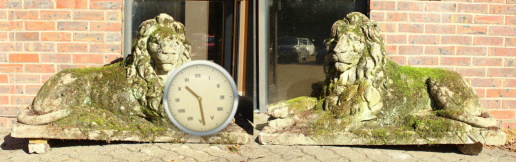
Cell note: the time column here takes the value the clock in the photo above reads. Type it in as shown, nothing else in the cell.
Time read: 10:29
